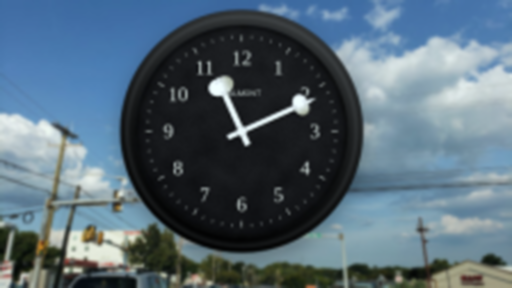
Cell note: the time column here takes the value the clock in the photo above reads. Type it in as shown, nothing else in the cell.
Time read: 11:11
